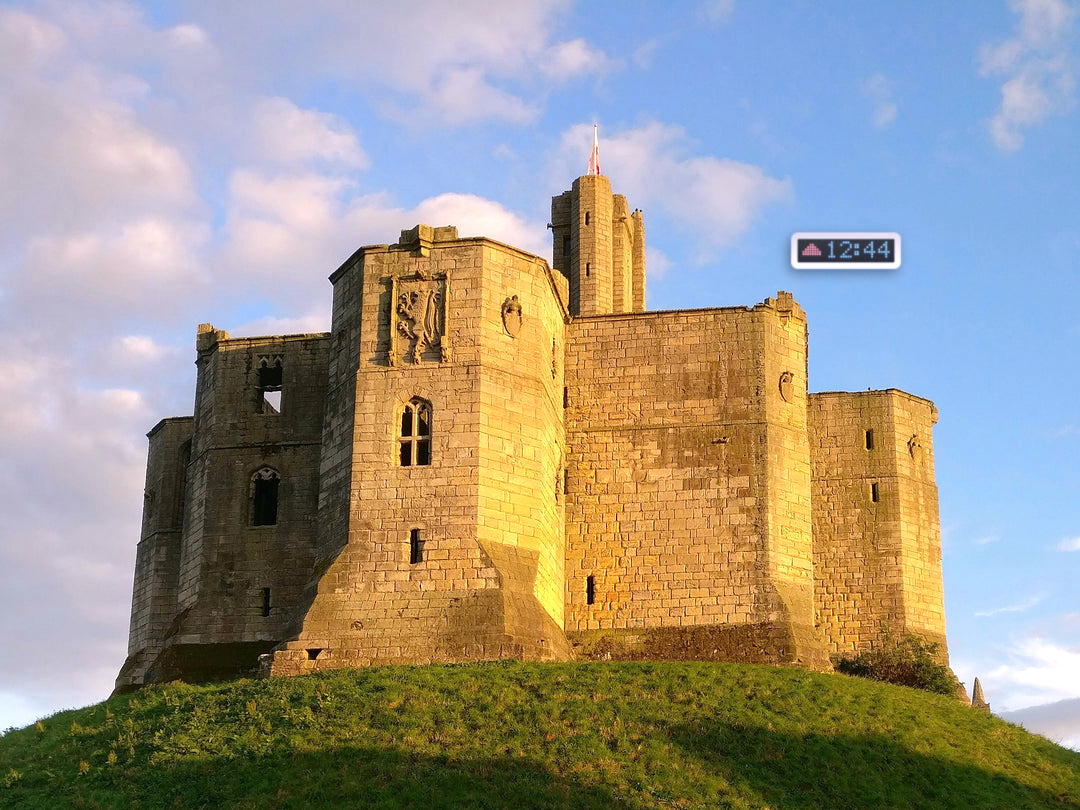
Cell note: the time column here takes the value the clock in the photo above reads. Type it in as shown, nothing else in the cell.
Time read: 12:44
